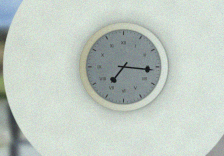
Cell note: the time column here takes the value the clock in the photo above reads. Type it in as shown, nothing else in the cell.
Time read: 7:16
